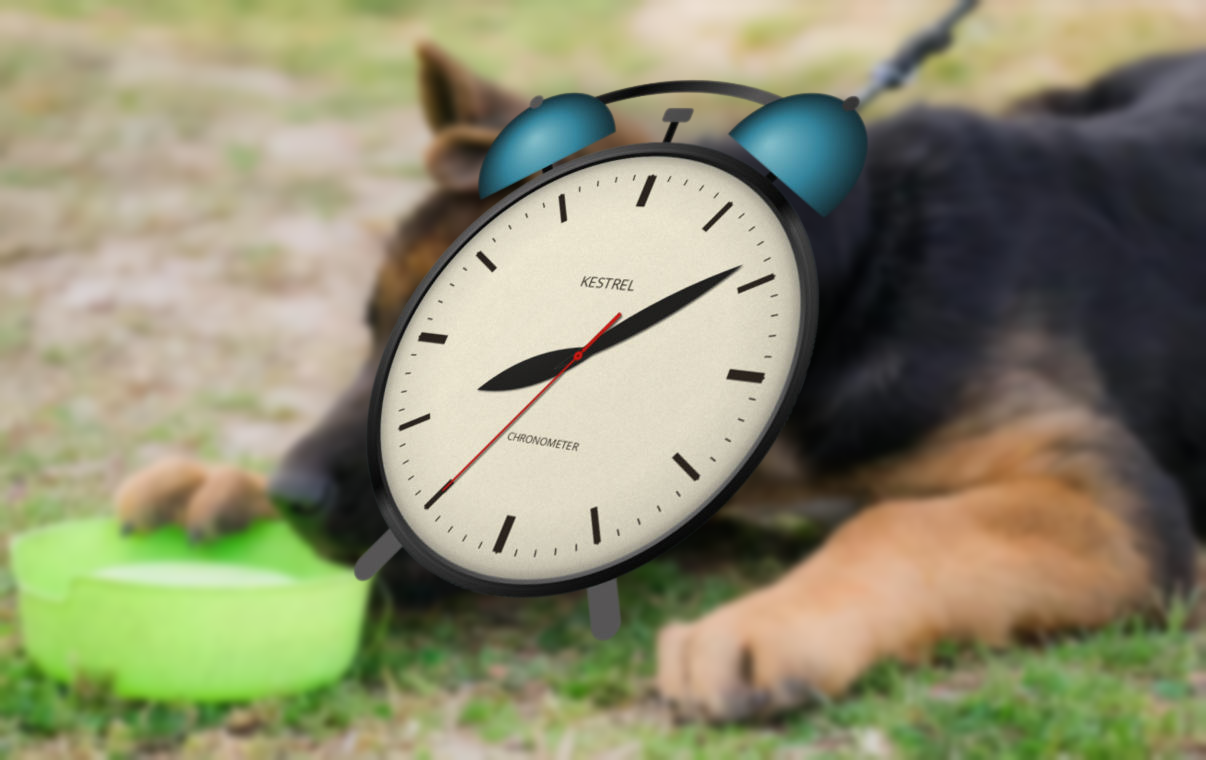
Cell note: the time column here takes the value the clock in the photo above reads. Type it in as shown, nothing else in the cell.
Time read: 8:08:35
